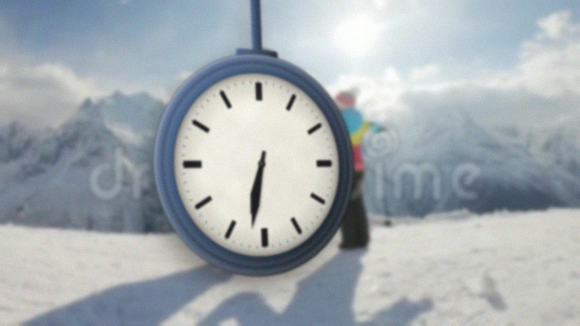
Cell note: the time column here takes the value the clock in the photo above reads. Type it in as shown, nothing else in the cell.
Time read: 6:32
